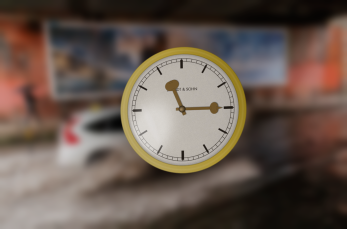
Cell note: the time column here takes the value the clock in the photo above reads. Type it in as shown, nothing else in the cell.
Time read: 11:15
